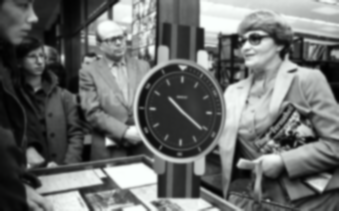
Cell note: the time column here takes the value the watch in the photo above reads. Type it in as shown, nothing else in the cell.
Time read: 10:21
